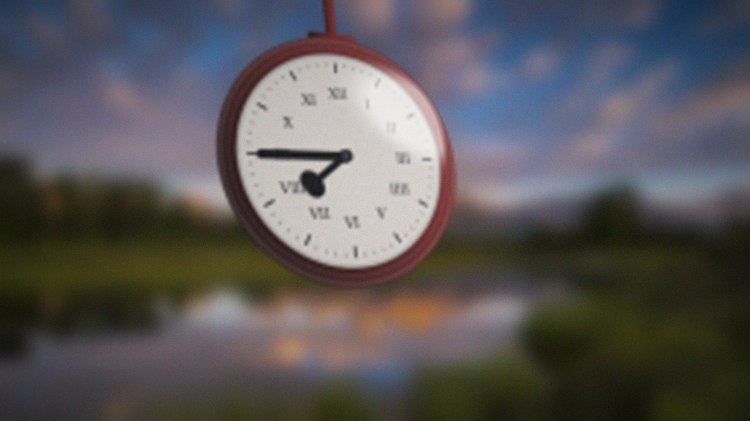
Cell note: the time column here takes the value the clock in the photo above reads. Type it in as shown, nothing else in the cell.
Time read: 7:45
